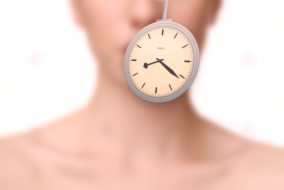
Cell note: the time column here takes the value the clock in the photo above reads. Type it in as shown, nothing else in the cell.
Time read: 8:21
